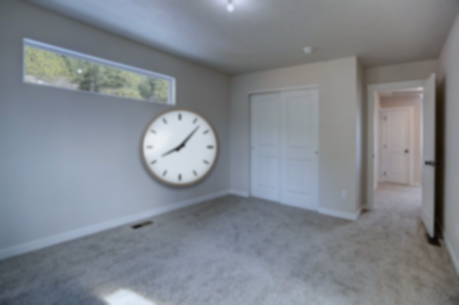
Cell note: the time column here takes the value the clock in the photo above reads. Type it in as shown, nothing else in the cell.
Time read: 8:07
